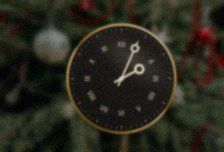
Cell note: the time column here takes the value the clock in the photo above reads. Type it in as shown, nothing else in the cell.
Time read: 2:04
